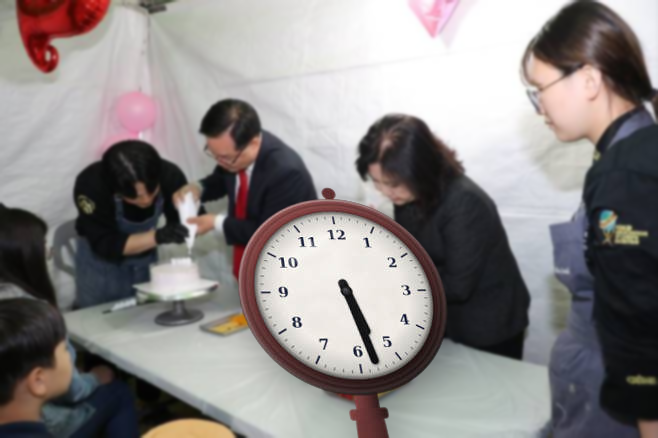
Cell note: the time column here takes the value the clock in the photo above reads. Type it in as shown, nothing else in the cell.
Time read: 5:28
